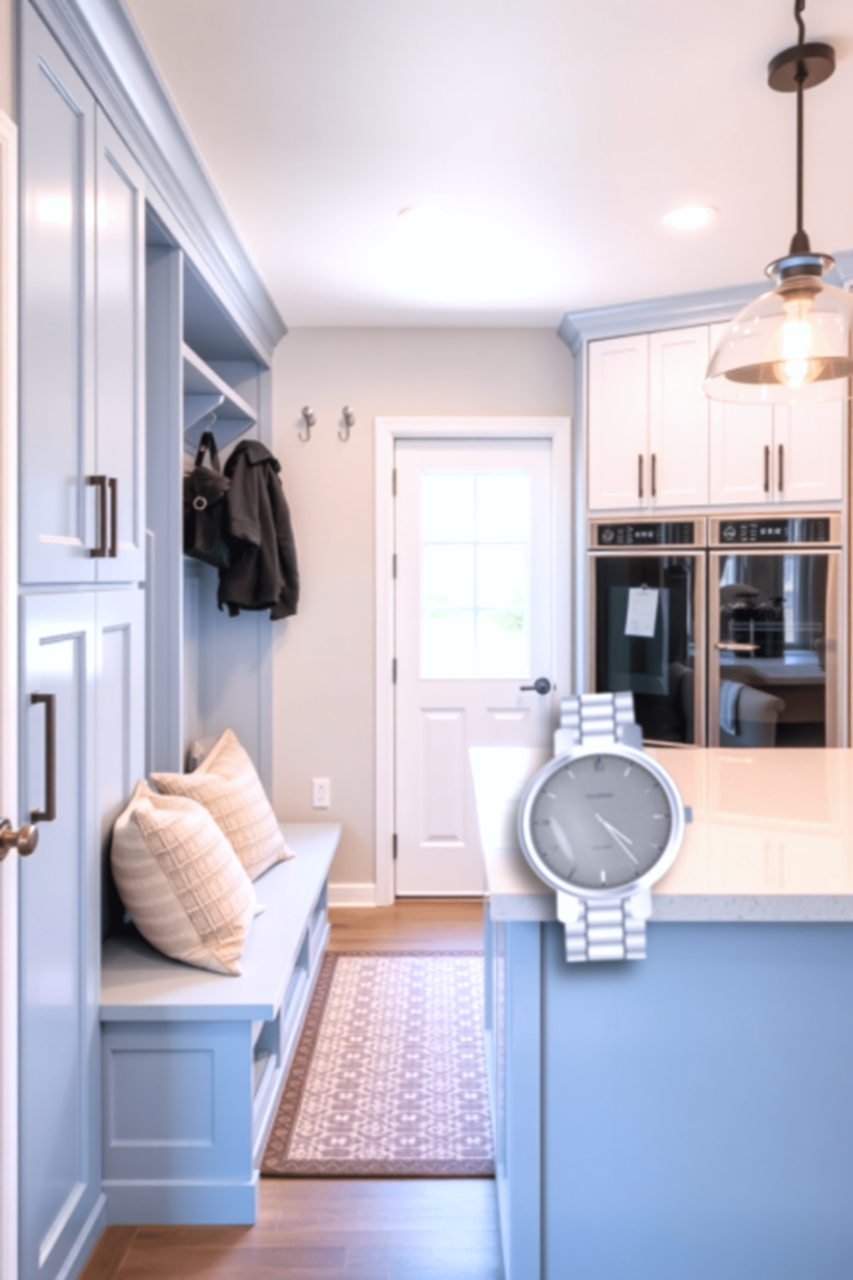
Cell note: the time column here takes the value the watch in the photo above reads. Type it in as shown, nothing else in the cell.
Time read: 4:24
